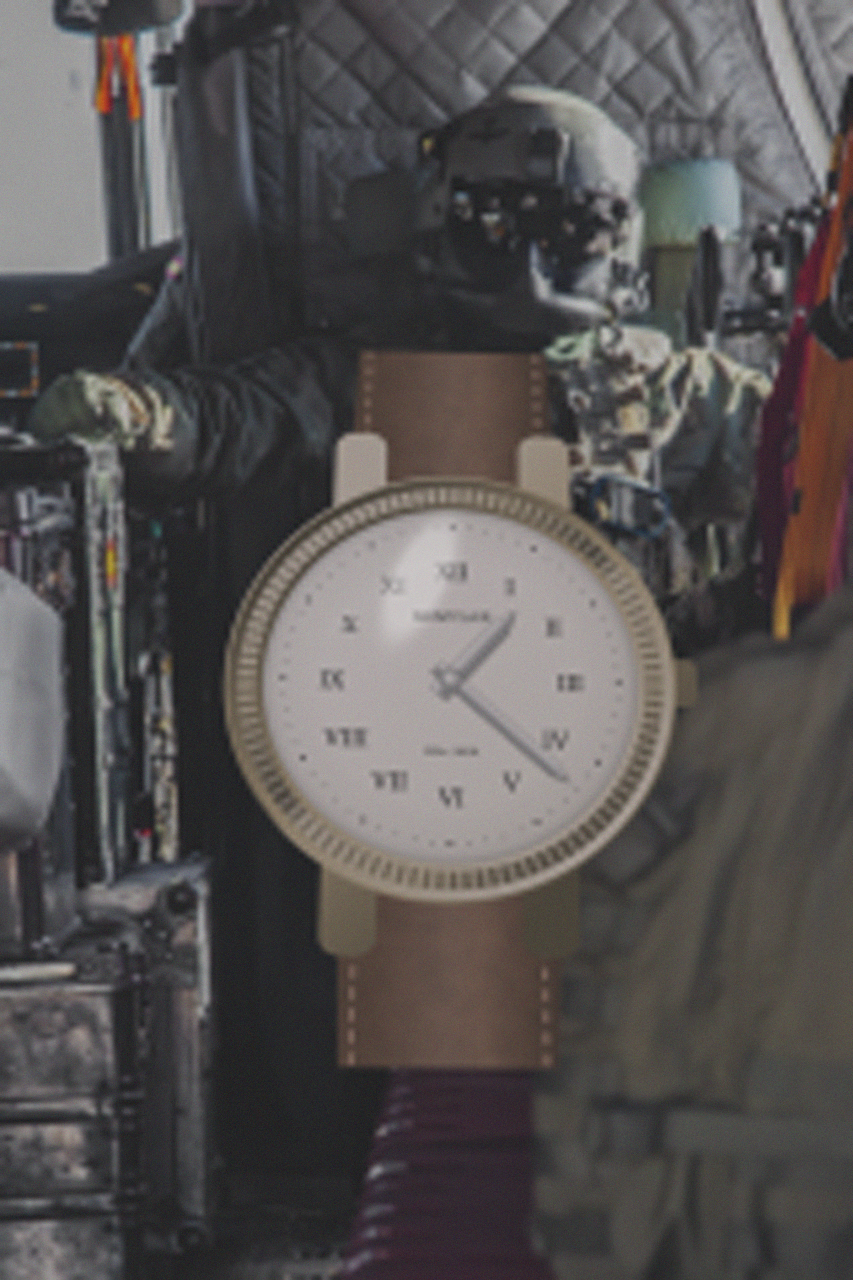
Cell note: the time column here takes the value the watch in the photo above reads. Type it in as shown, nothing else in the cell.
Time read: 1:22
